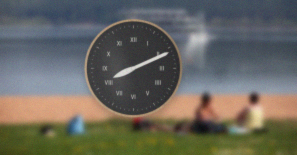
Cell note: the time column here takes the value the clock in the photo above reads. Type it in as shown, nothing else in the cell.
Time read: 8:11
